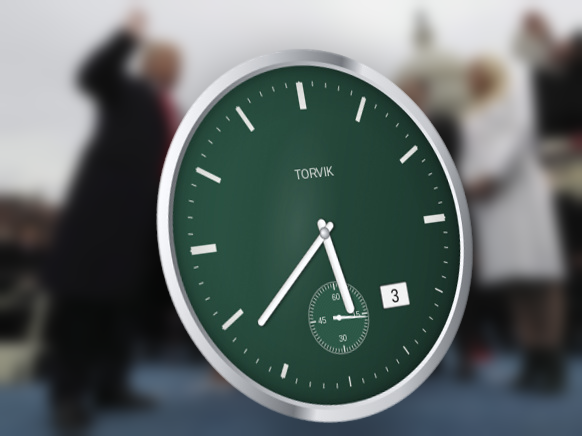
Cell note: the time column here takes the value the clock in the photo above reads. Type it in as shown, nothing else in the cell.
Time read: 5:38:16
